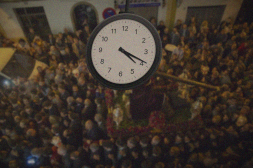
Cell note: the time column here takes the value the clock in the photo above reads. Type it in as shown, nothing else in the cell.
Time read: 4:19
